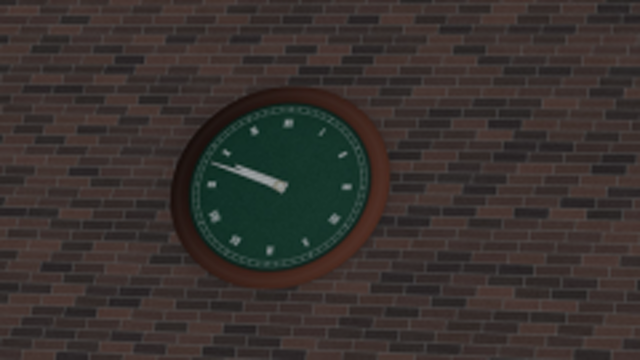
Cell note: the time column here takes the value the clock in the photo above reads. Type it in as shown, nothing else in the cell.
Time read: 9:48
